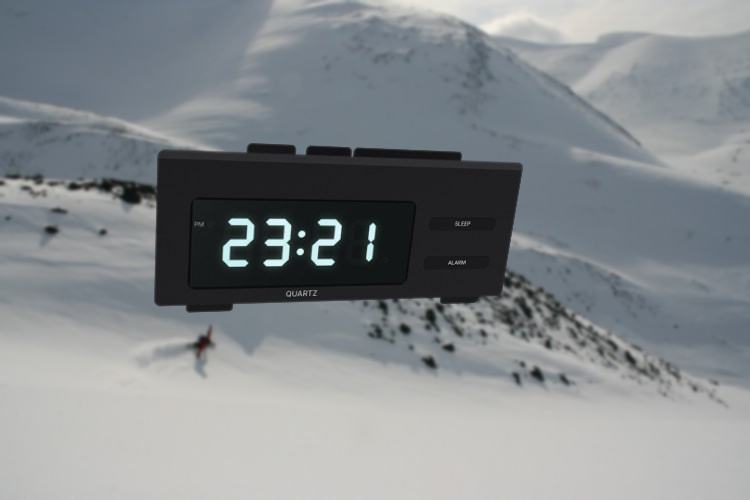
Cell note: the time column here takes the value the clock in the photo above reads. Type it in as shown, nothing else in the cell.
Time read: 23:21
